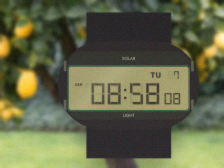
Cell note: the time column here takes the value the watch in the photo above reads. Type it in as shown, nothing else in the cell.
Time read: 8:58:08
